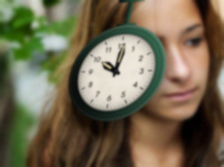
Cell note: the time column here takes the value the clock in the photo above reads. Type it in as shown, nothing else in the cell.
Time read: 10:01
